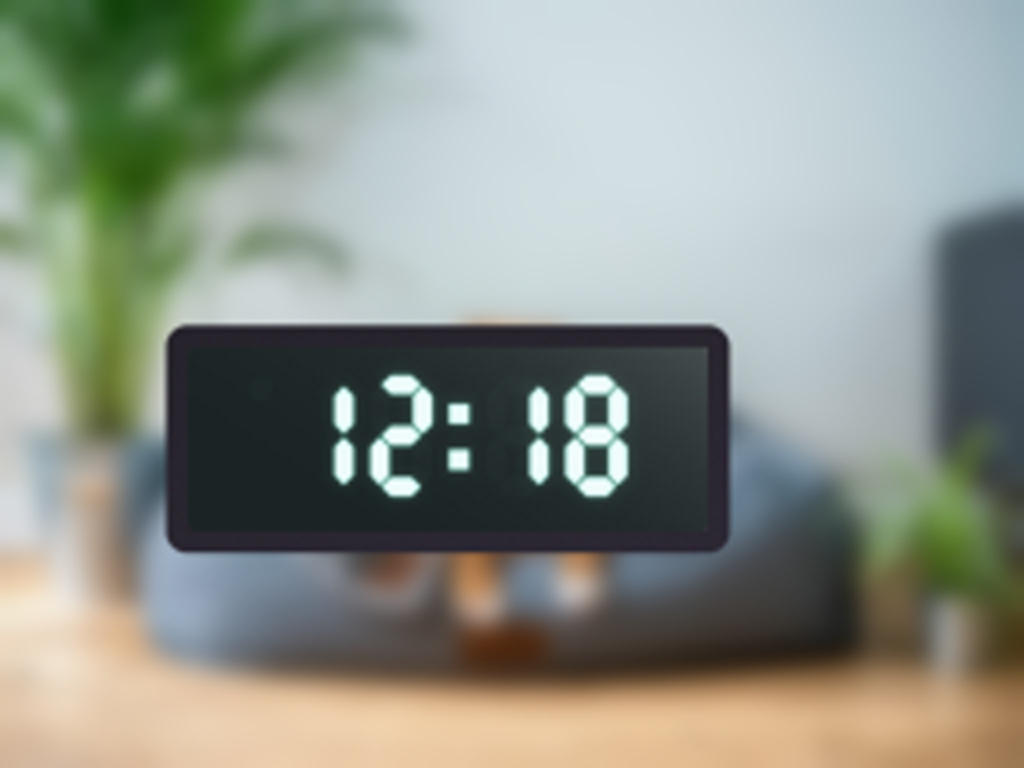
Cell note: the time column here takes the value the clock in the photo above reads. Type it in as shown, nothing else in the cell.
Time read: 12:18
